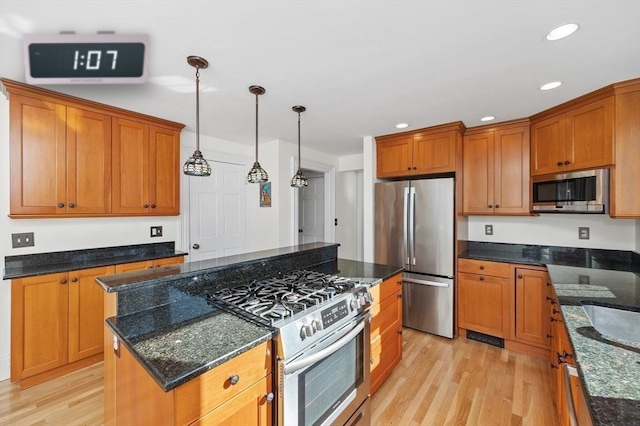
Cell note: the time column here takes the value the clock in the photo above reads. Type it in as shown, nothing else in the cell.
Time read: 1:07
